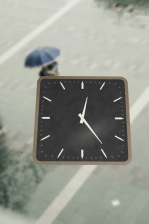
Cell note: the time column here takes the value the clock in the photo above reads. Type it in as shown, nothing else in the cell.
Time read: 12:24
